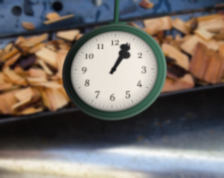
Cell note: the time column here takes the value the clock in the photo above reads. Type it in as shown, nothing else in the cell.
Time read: 1:04
